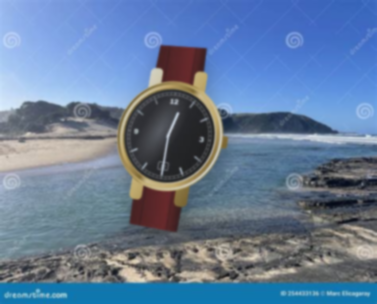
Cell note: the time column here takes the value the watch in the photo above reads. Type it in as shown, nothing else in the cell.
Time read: 12:30
